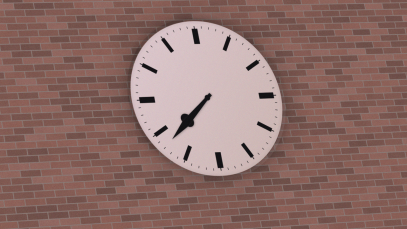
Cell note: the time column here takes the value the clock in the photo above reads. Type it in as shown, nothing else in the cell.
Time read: 7:38
